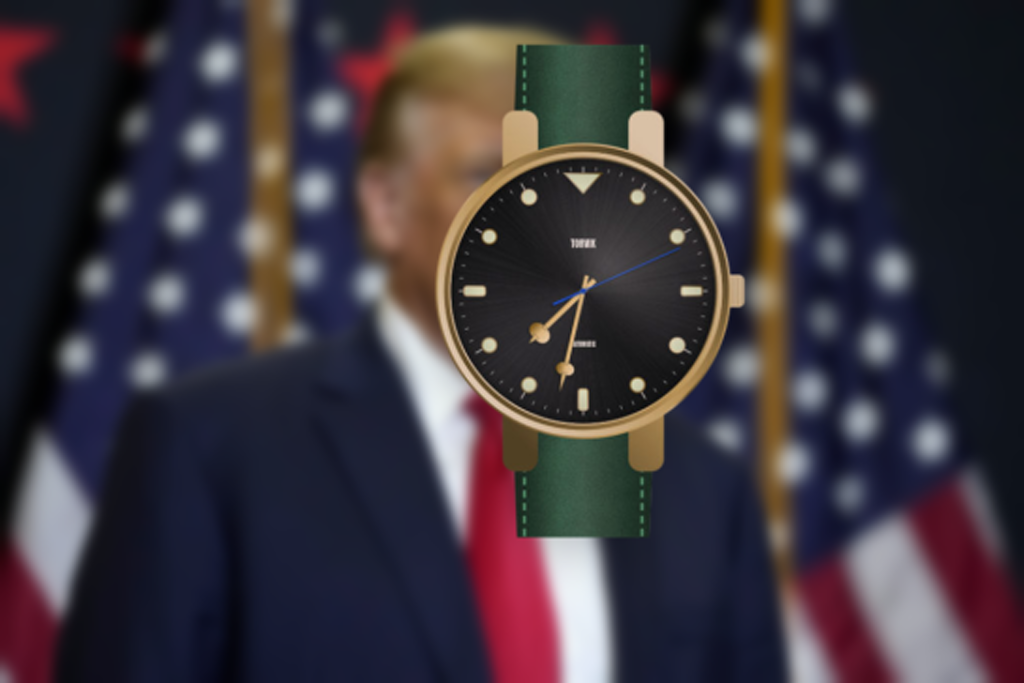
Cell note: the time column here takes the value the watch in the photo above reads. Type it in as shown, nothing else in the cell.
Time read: 7:32:11
